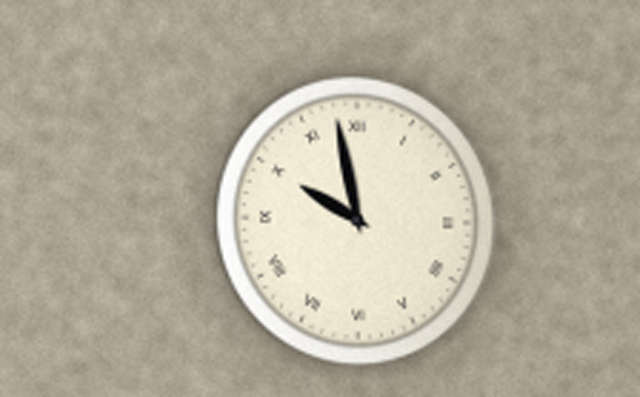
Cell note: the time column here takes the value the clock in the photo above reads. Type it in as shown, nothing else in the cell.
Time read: 9:58
